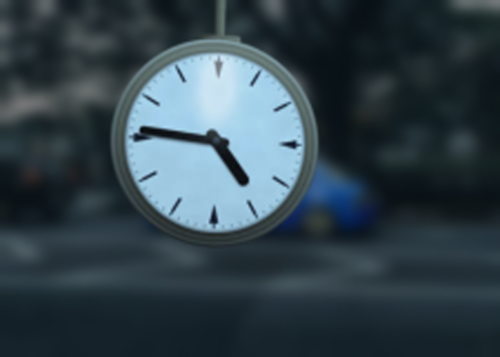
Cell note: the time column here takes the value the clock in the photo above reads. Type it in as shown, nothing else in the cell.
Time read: 4:46
